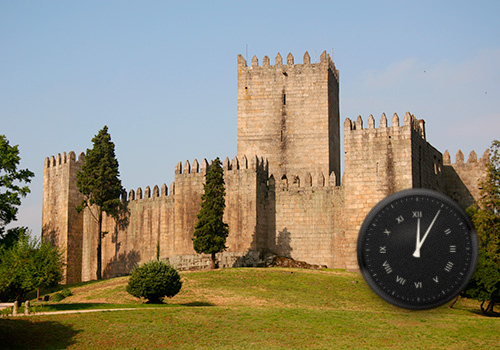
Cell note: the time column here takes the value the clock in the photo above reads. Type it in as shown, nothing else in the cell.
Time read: 12:05
